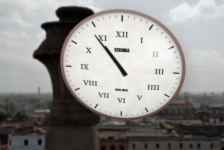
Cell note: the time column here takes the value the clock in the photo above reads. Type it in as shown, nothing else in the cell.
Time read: 10:54
